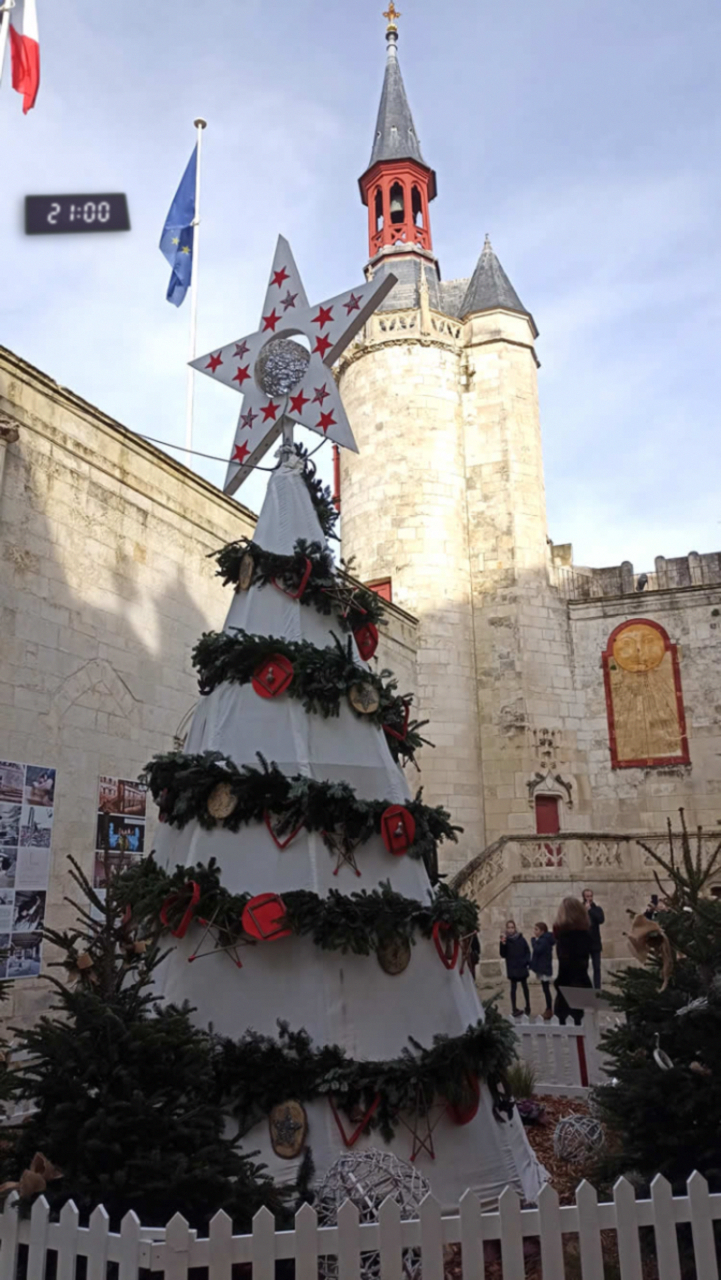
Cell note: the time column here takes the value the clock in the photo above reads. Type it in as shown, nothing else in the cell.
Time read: 21:00
